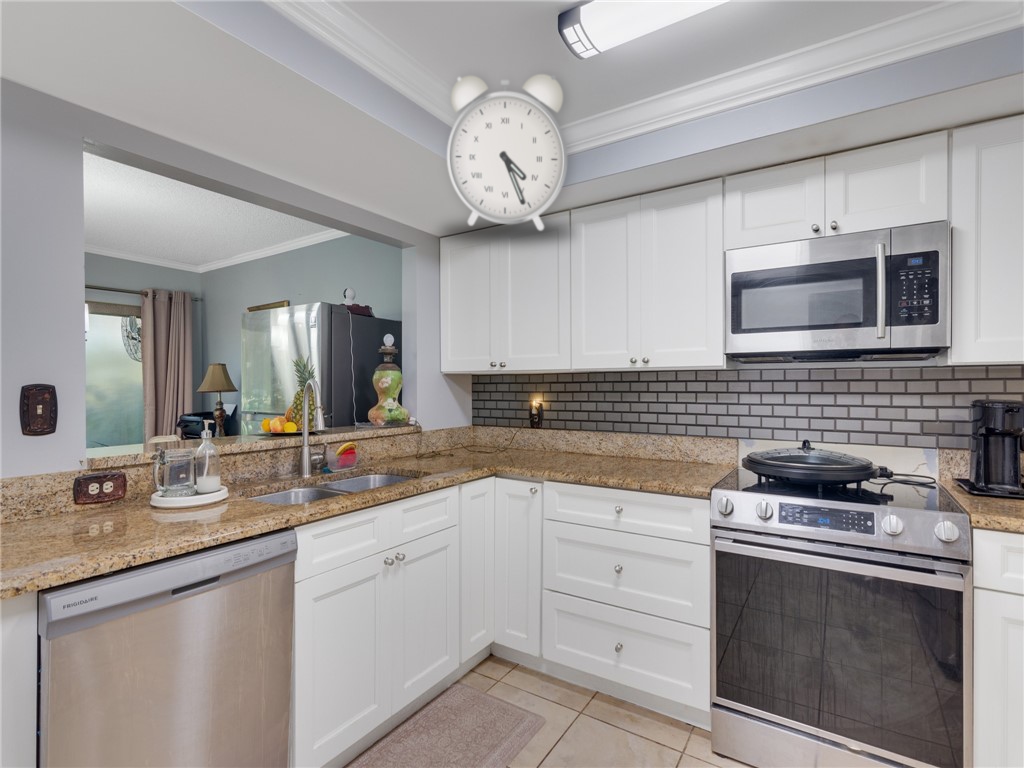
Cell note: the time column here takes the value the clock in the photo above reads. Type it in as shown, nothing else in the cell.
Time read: 4:26
